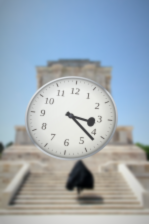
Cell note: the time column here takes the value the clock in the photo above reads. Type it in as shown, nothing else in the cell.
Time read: 3:22
